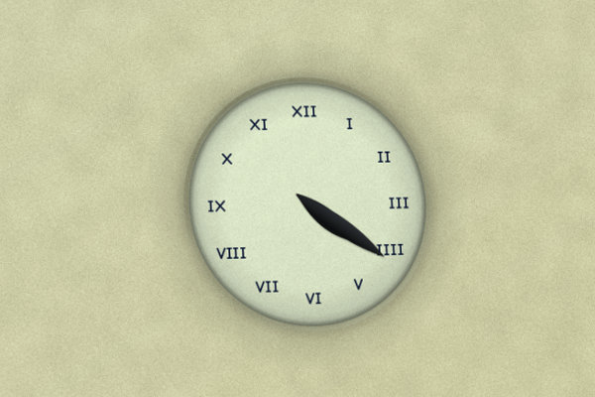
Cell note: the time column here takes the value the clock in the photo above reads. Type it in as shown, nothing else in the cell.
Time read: 4:21
